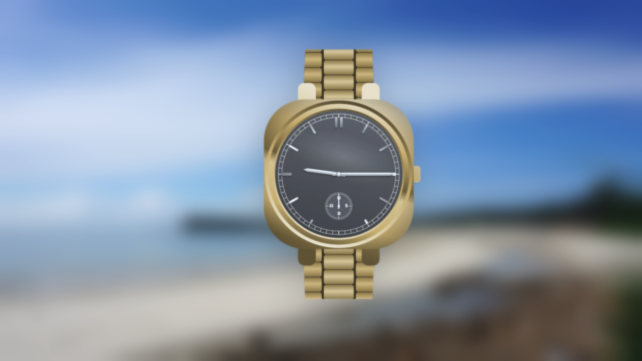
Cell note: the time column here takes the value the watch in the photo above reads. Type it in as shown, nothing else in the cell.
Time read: 9:15
